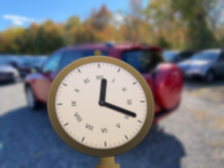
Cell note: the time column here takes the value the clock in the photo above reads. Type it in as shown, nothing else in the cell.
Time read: 12:19
